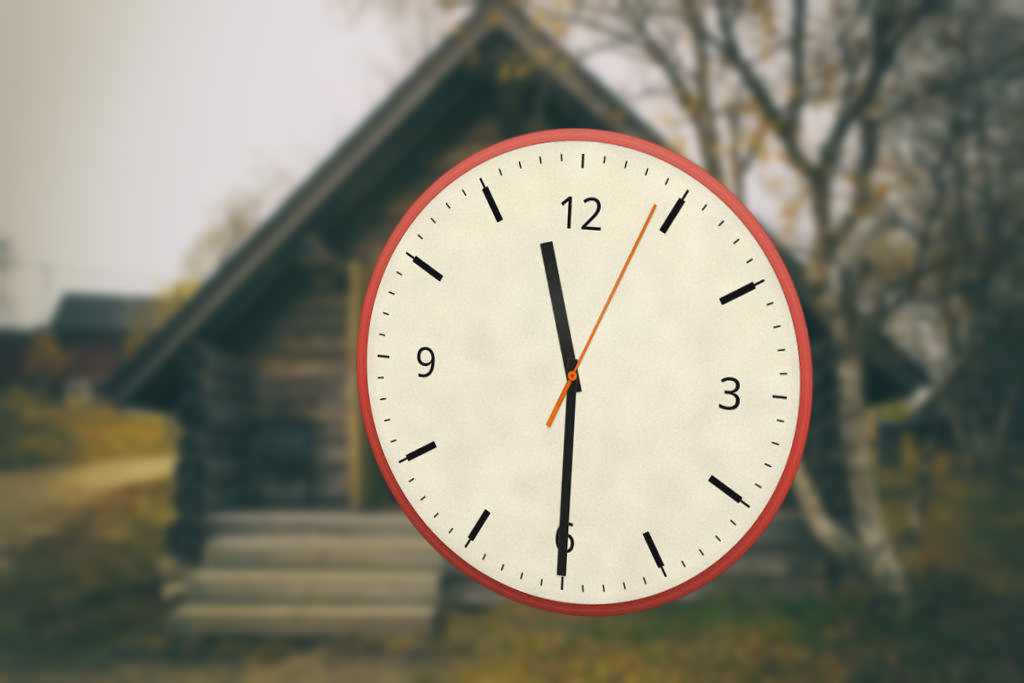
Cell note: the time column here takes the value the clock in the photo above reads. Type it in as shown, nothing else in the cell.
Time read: 11:30:04
